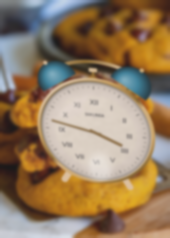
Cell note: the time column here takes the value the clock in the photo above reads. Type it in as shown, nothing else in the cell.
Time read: 3:47
